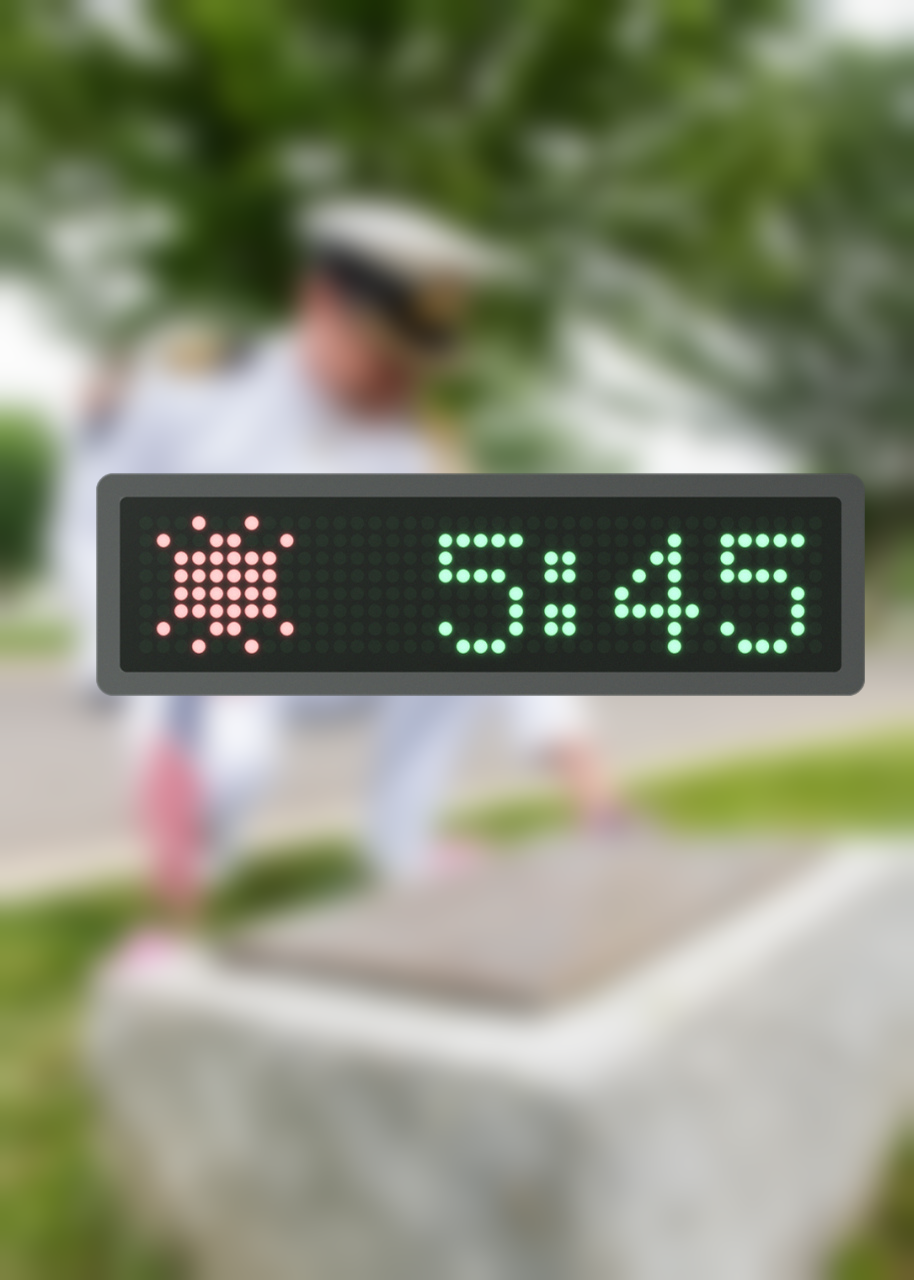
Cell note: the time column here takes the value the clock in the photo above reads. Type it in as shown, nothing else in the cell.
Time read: 5:45
